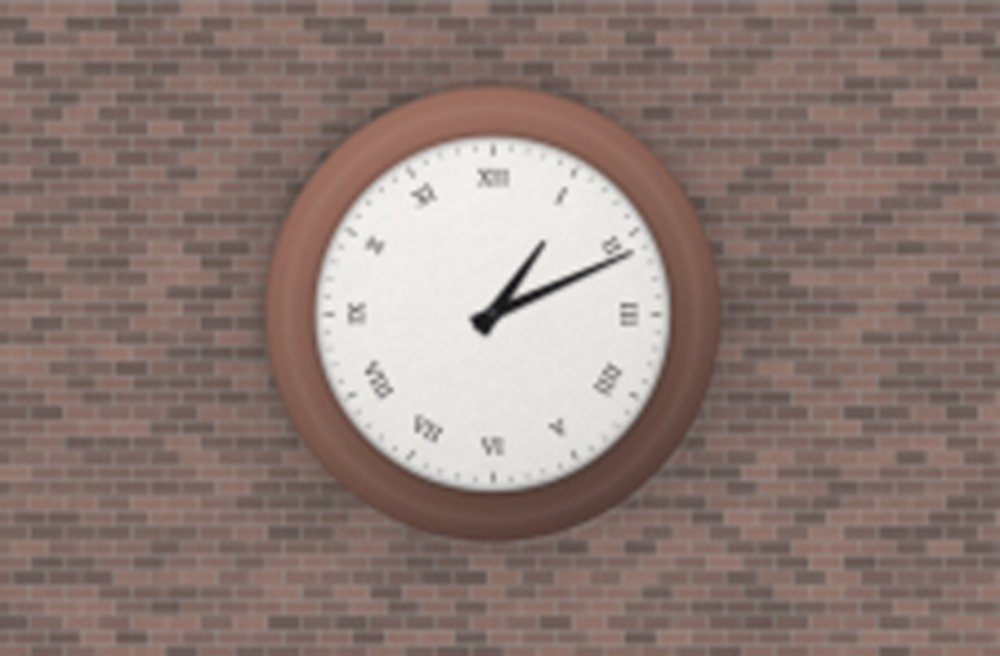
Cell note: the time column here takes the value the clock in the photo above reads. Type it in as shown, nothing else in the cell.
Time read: 1:11
